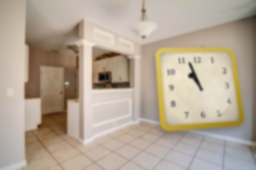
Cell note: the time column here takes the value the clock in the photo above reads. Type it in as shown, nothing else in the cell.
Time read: 10:57
